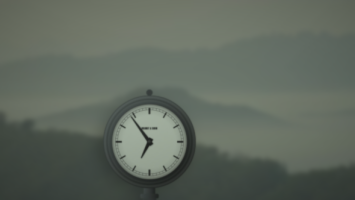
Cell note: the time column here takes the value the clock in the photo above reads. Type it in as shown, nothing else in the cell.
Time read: 6:54
